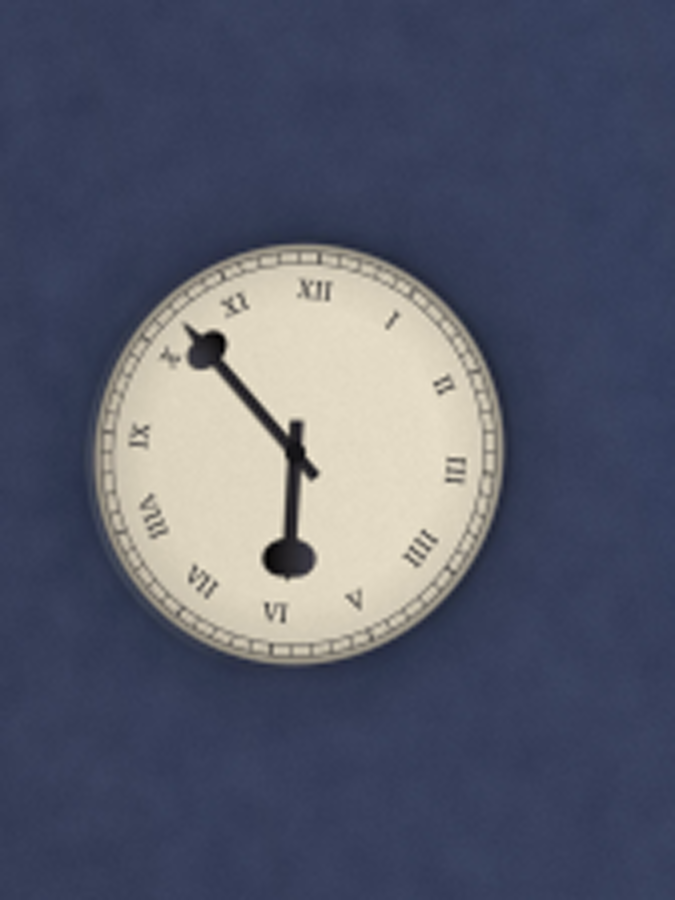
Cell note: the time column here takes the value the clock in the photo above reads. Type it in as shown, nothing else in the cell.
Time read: 5:52
